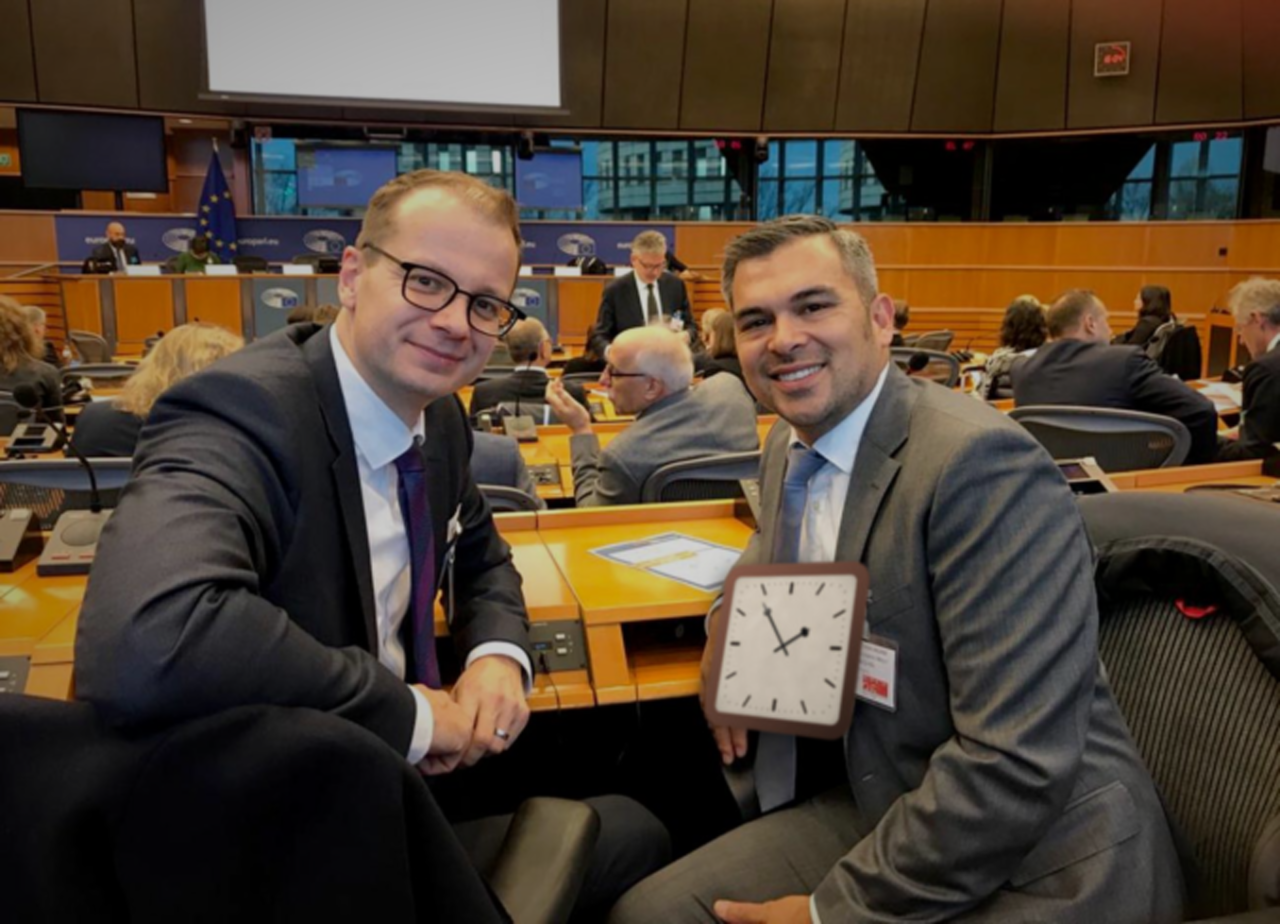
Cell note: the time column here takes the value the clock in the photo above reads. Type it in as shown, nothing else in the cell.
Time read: 1:54
